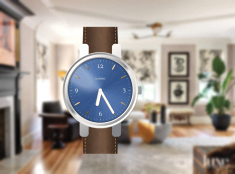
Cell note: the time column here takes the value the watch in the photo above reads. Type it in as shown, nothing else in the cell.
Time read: 6:25
